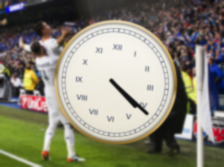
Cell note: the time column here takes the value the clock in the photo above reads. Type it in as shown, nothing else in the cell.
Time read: 4:21
